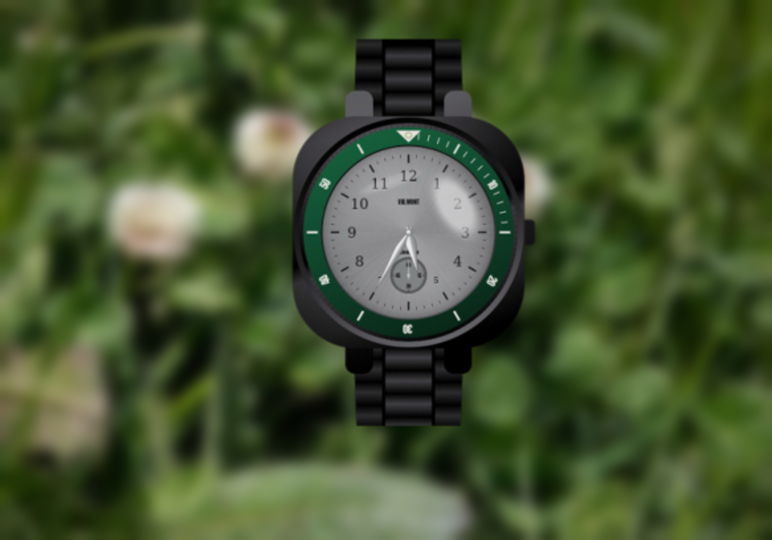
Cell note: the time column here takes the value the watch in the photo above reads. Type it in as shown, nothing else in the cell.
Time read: 5:35
